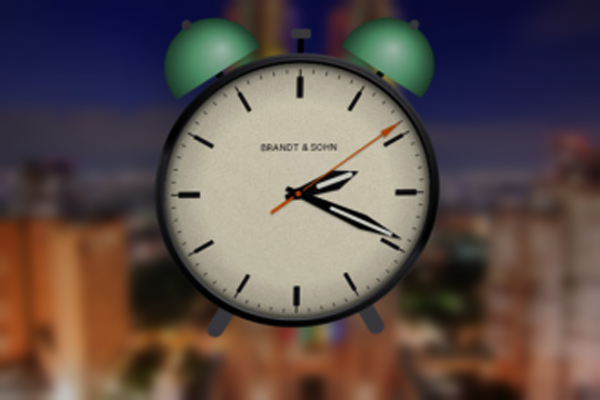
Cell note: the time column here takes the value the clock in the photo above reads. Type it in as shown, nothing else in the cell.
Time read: 2:19:09
